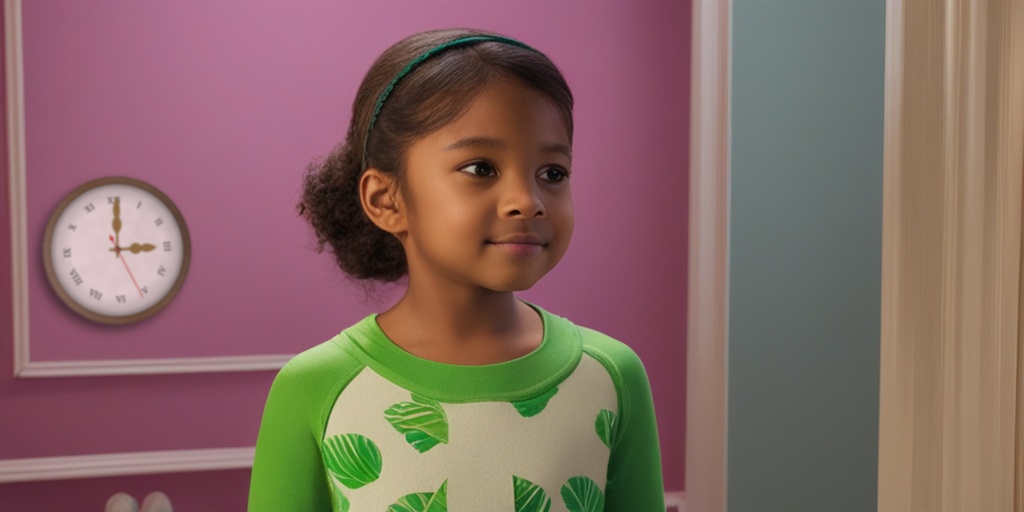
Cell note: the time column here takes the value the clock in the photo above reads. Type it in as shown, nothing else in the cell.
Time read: 3:00:26
